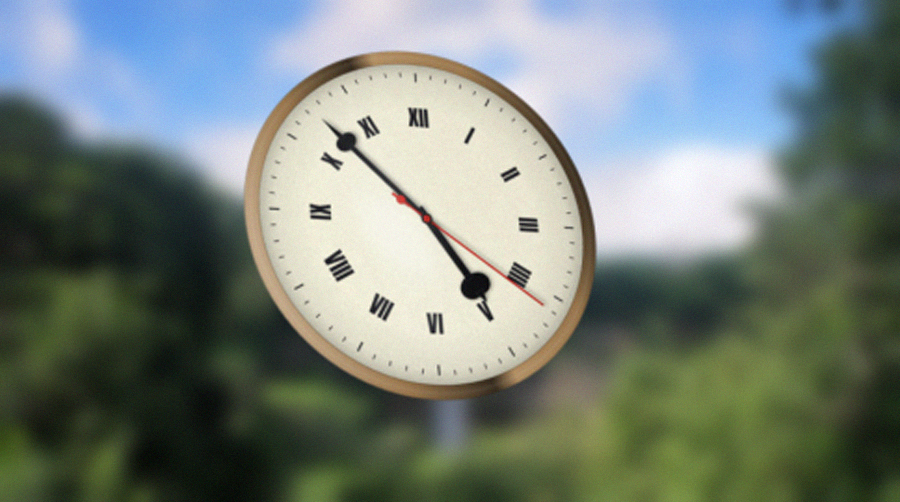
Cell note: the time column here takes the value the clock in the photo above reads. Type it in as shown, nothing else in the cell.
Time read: 4:52:21
